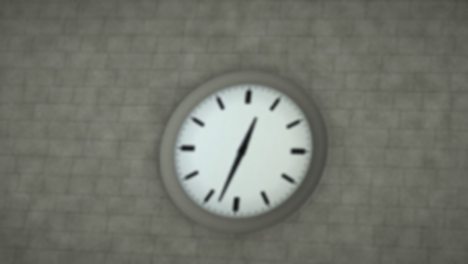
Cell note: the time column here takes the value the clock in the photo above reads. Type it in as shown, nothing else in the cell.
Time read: 12:33
